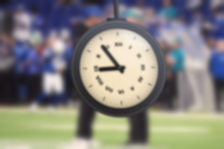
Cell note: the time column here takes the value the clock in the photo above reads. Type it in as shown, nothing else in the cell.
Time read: 8:54
